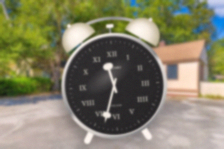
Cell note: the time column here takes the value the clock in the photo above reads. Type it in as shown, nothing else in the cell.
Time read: 11:33
